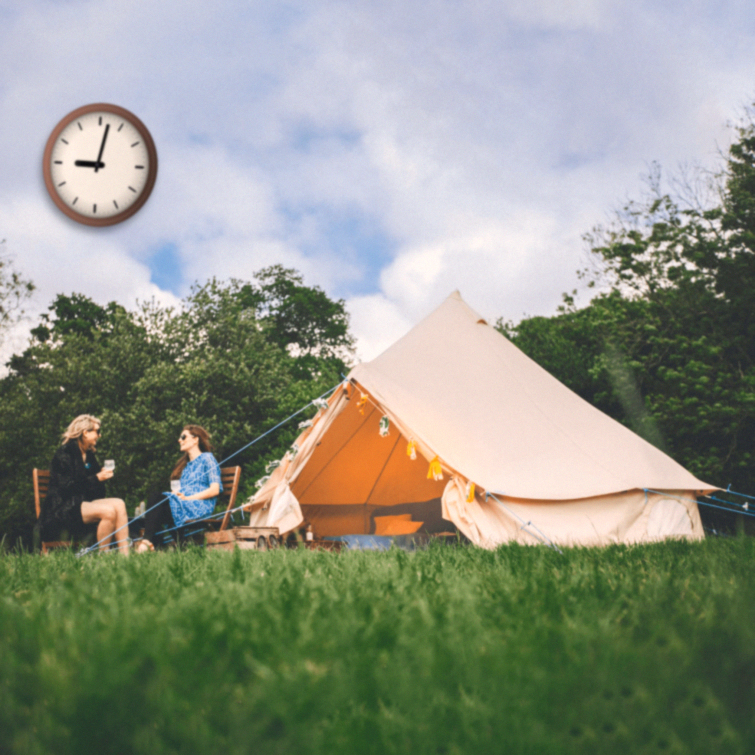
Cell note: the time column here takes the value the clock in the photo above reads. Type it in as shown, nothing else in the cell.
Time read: 9:02
